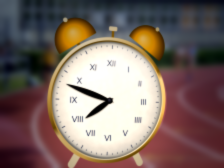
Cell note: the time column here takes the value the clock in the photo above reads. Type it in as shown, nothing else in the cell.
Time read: 7:48
